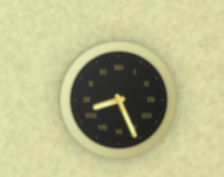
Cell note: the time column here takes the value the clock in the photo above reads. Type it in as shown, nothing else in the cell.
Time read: 8:26
